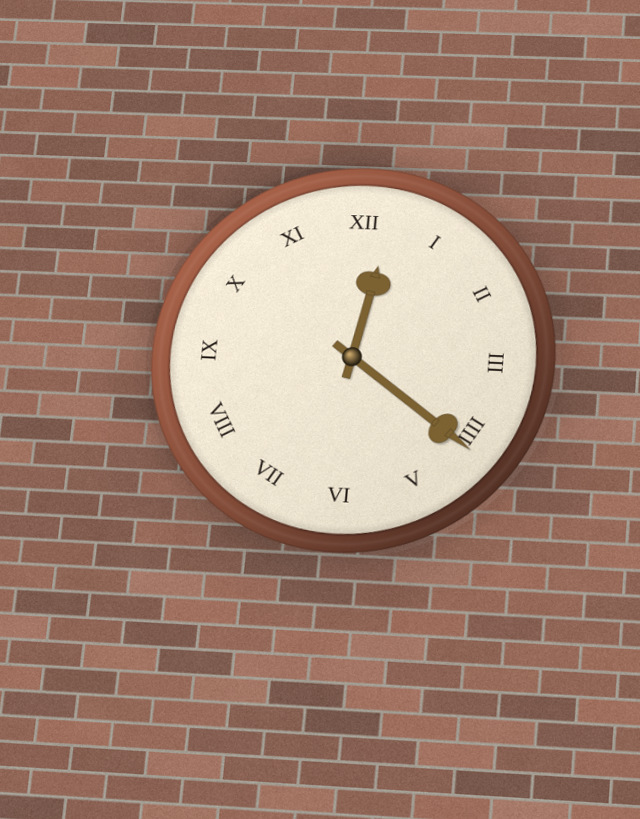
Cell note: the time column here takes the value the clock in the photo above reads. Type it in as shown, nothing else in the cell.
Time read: 12:21
